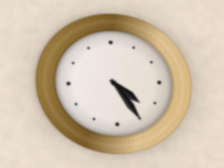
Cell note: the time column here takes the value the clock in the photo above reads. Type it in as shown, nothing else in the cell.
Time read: 4:25
